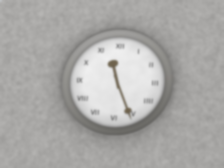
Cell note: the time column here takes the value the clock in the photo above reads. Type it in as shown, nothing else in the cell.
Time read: 11:26
